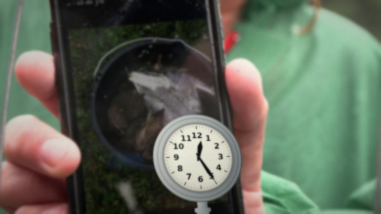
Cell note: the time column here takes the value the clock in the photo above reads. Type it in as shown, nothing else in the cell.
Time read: 12:25
